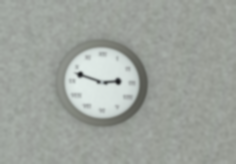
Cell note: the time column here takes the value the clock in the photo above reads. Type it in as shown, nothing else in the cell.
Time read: 2:48
